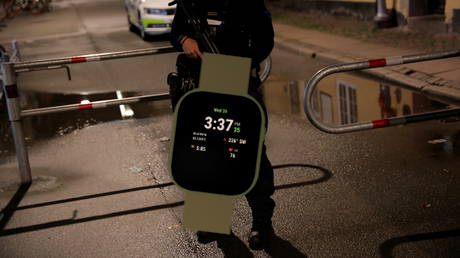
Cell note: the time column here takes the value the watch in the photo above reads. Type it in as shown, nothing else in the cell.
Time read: 3:37
